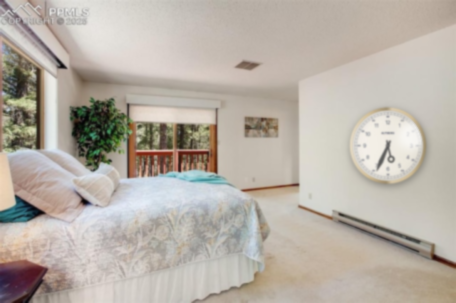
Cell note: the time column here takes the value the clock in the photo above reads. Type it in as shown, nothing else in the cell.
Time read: 5:34
